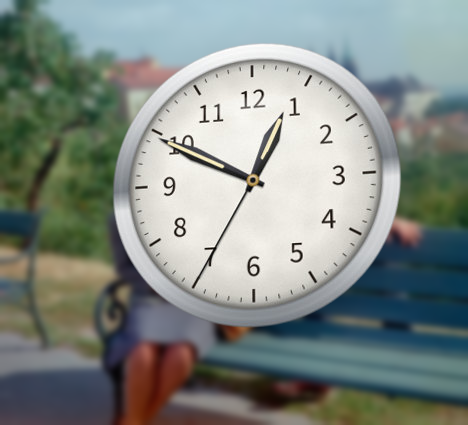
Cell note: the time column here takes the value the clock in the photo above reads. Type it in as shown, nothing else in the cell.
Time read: 12:49:35
